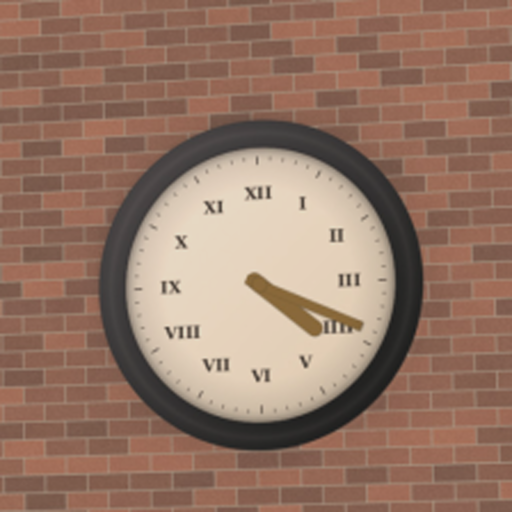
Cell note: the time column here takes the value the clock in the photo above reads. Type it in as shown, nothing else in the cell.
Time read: 4:19
